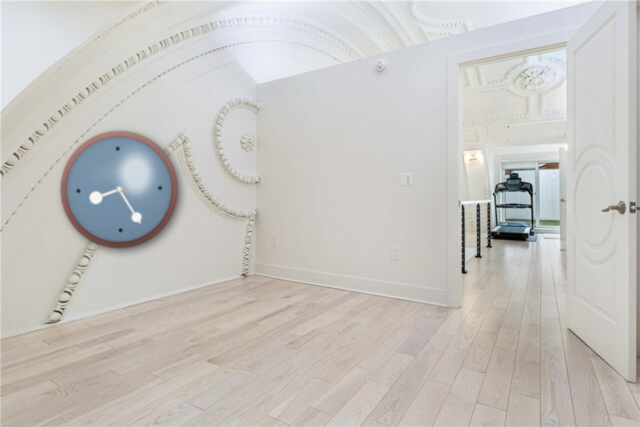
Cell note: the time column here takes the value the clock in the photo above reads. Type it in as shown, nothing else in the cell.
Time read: 8:25
